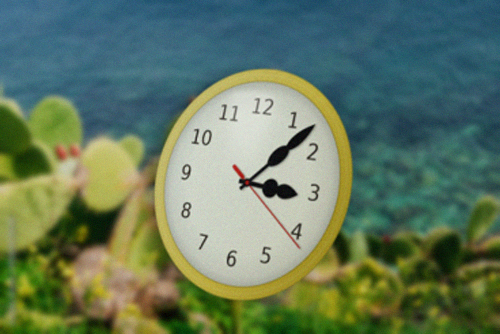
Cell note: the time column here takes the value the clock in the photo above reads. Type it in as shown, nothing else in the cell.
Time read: 3:07:21
